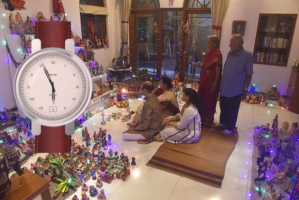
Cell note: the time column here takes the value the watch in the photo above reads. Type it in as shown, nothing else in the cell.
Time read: 5:56
